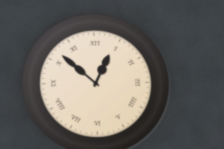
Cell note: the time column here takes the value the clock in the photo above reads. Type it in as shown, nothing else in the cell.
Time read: 12:52
